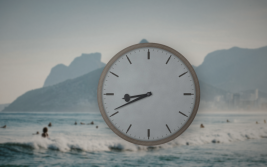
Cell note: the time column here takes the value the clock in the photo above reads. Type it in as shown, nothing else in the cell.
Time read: 8:41
